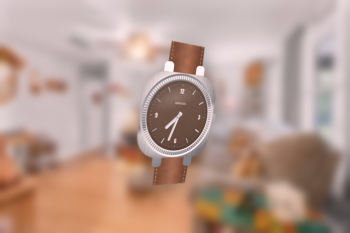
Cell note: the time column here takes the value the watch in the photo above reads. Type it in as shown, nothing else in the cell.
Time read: 7:33
